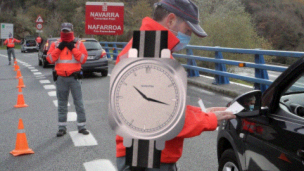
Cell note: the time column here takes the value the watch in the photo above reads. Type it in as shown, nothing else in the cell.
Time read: 10:17
